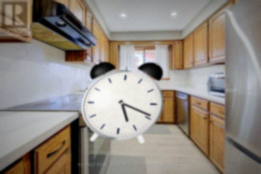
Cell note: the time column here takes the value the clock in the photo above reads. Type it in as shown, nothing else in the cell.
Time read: 5:19
